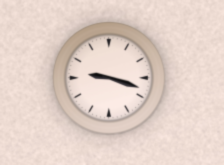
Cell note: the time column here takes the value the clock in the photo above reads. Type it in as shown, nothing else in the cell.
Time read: 9:18
